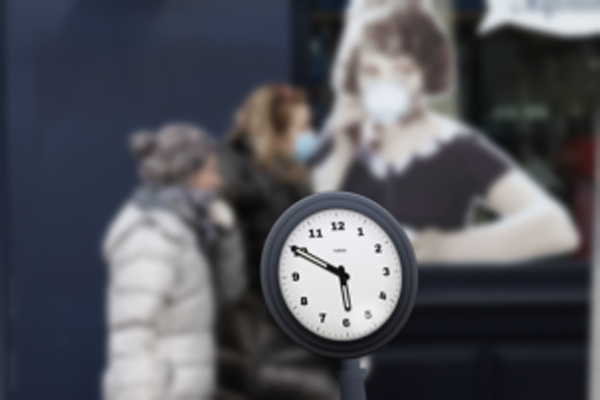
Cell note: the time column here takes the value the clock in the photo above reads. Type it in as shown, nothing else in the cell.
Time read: 5:50
